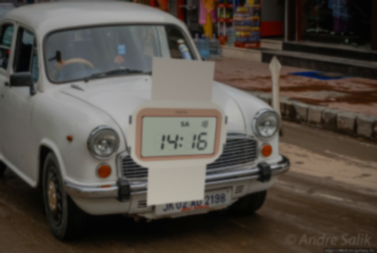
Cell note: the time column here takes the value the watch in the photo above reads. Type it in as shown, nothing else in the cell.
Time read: 14:16
